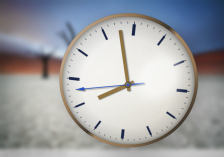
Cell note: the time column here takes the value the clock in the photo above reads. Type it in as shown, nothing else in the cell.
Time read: 7:57:43
